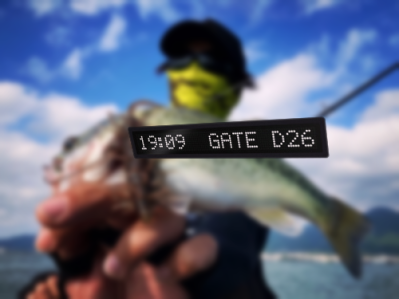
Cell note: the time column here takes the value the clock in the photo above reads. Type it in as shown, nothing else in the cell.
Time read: 19:09
